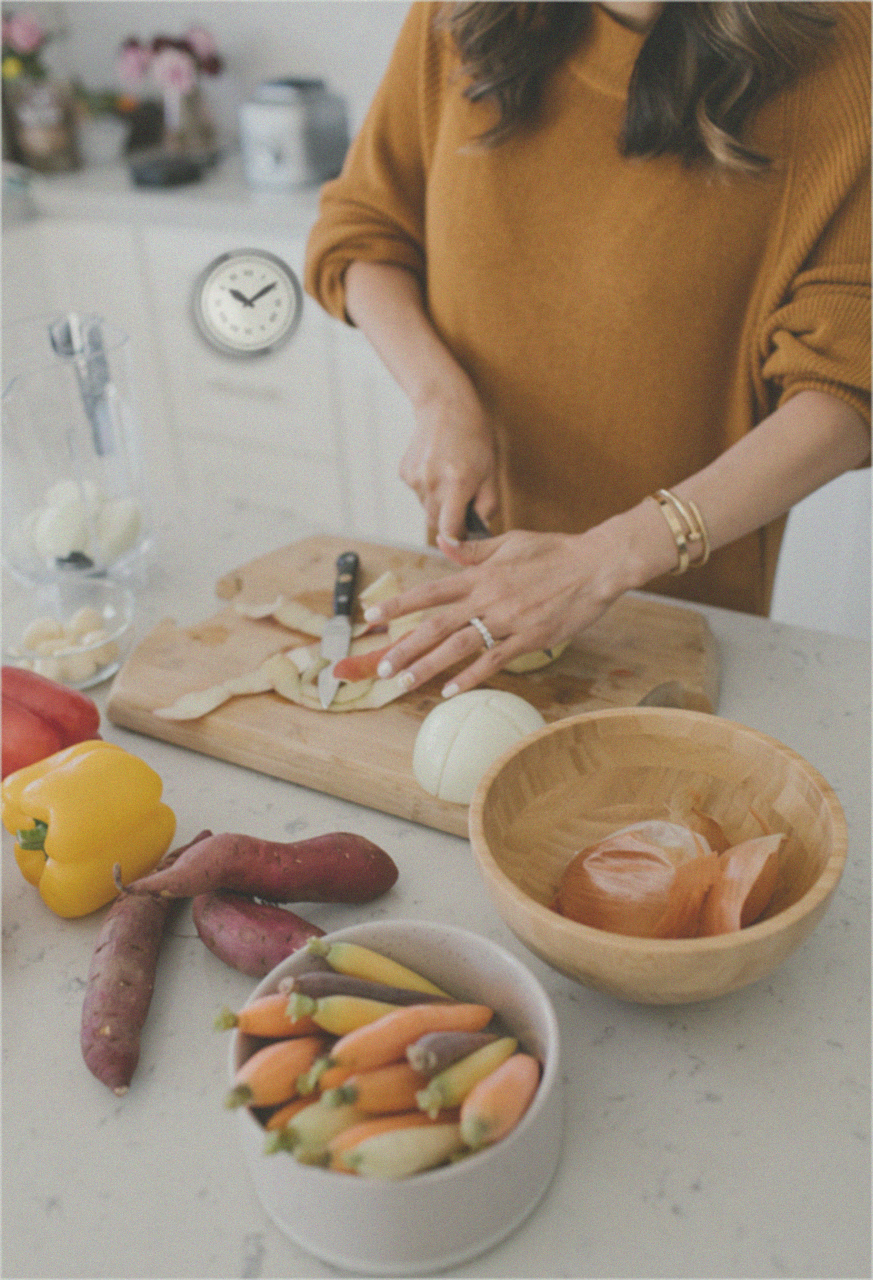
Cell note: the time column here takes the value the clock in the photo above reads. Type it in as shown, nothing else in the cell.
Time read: 10:09
